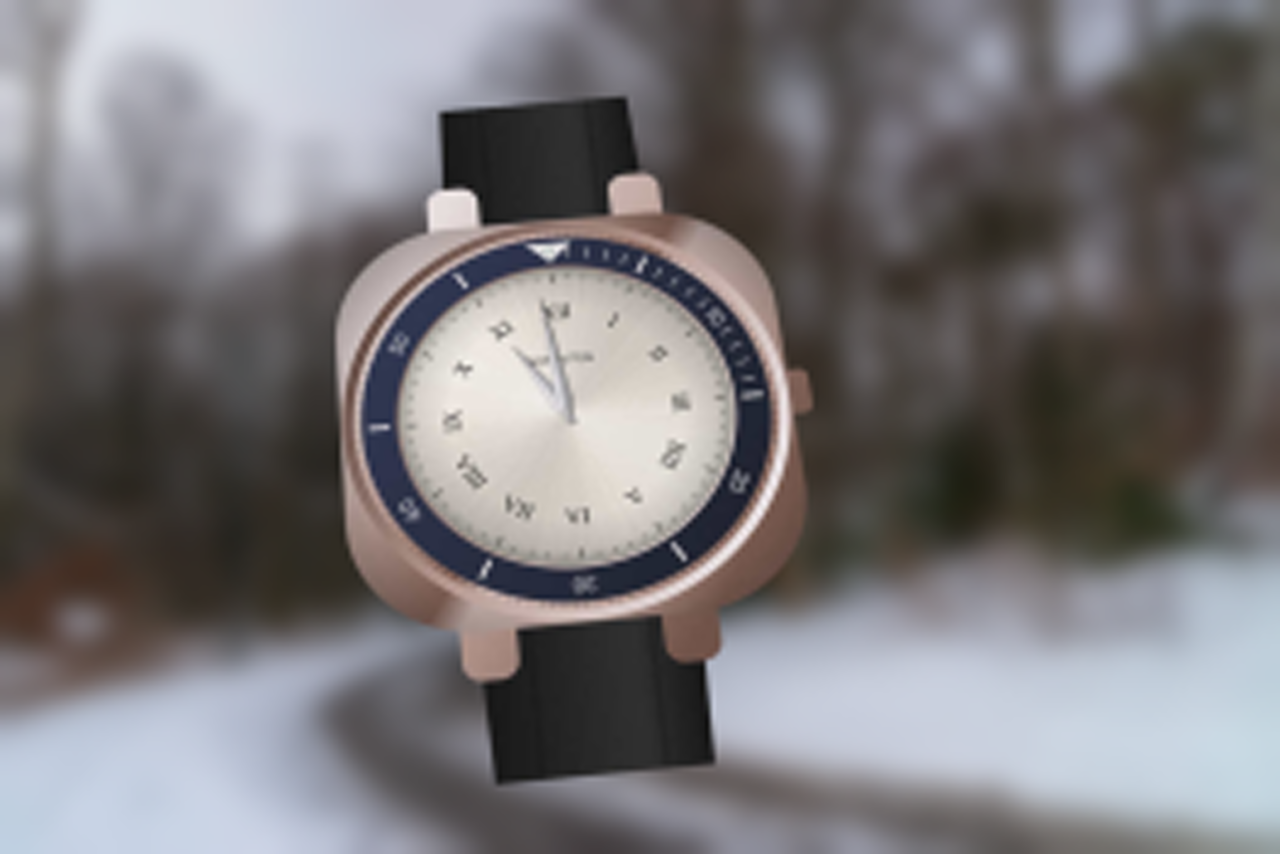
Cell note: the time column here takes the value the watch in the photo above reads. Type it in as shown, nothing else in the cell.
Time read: 10:59
